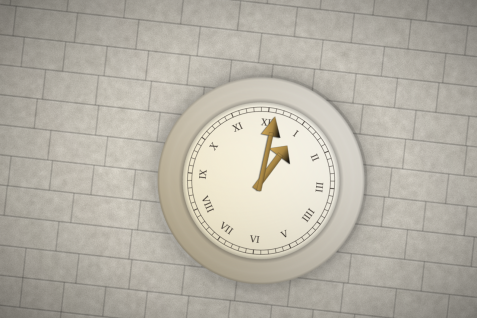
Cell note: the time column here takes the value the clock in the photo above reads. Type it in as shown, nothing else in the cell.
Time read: 1:01
